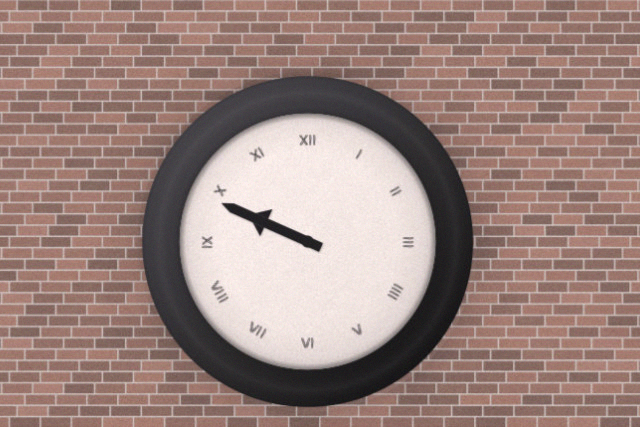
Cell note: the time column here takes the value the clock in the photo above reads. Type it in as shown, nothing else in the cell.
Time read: 9:49
